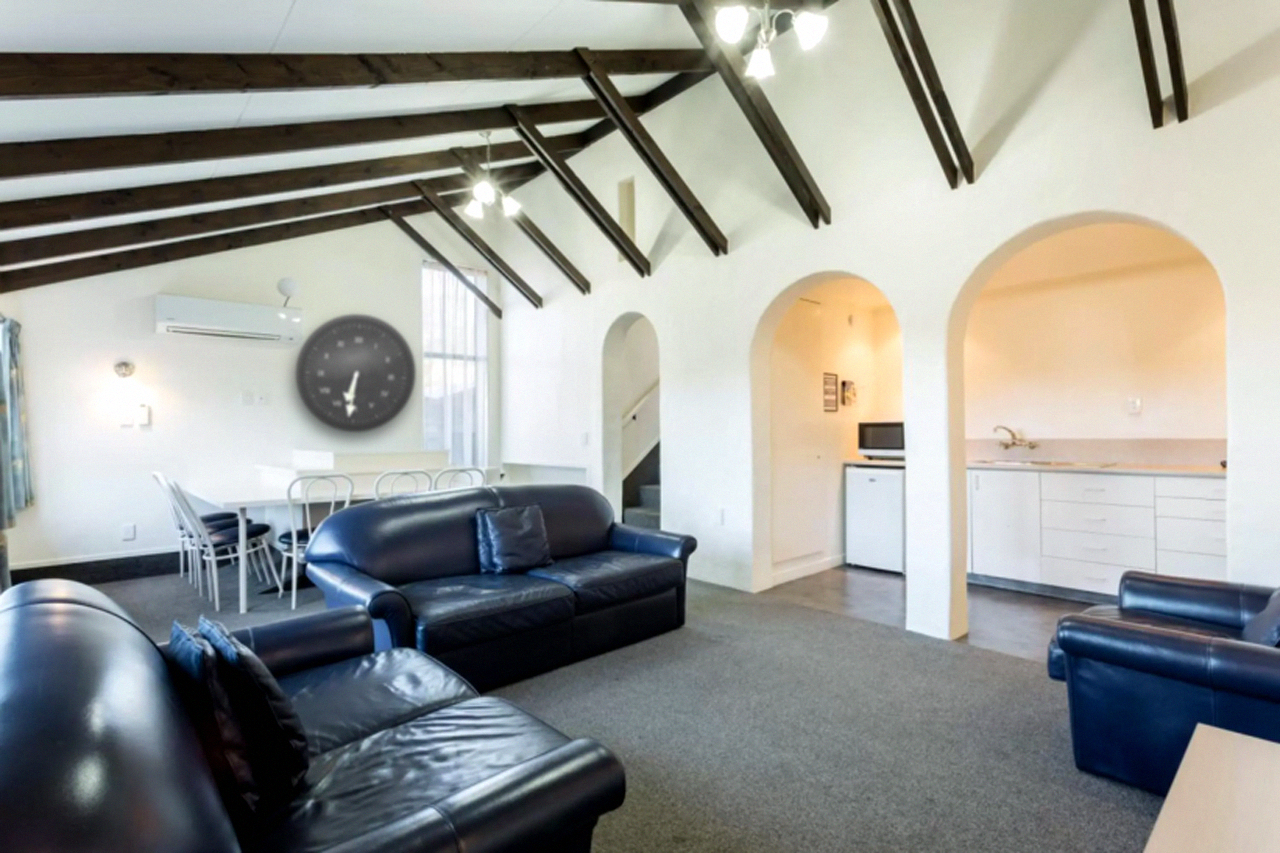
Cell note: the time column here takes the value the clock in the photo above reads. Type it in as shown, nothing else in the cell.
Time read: 6:31
